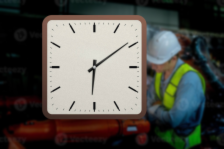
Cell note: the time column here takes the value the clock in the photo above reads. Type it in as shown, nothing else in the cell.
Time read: 6:09
